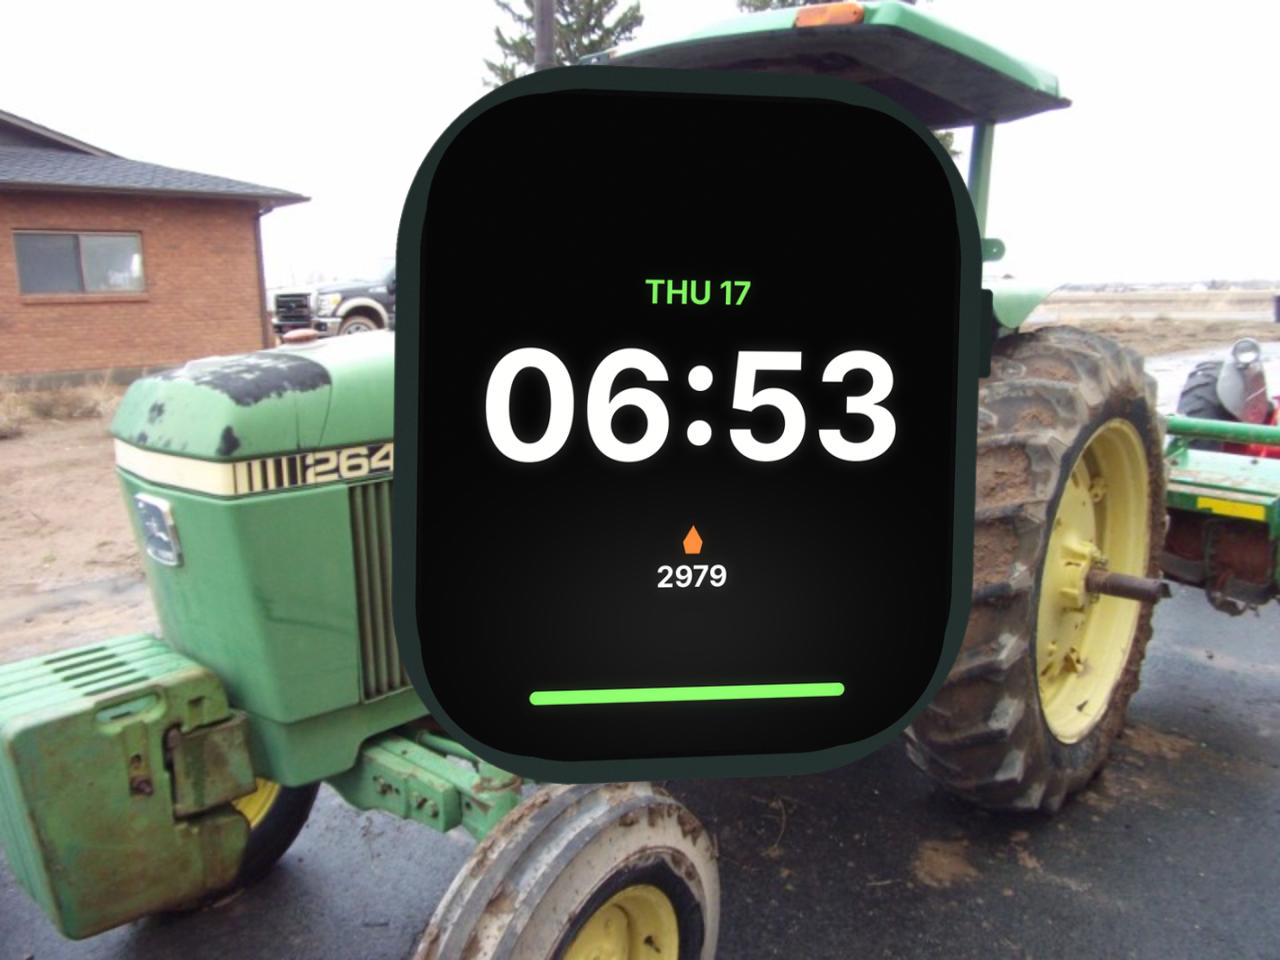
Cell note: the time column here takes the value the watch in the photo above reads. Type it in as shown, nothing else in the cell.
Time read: 6:53
